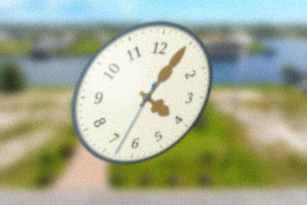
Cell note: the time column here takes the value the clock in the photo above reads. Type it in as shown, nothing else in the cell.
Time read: 4:04:33
